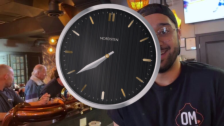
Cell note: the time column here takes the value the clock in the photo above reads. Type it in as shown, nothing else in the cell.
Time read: 7:39
